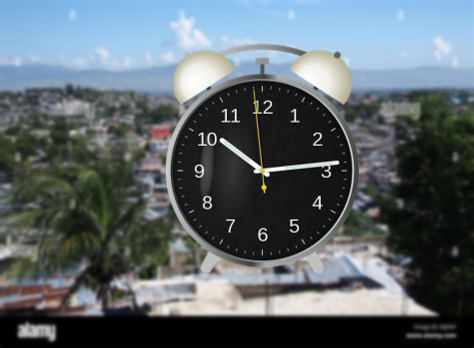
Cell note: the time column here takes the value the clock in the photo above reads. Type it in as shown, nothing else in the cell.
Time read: 10:13:59
